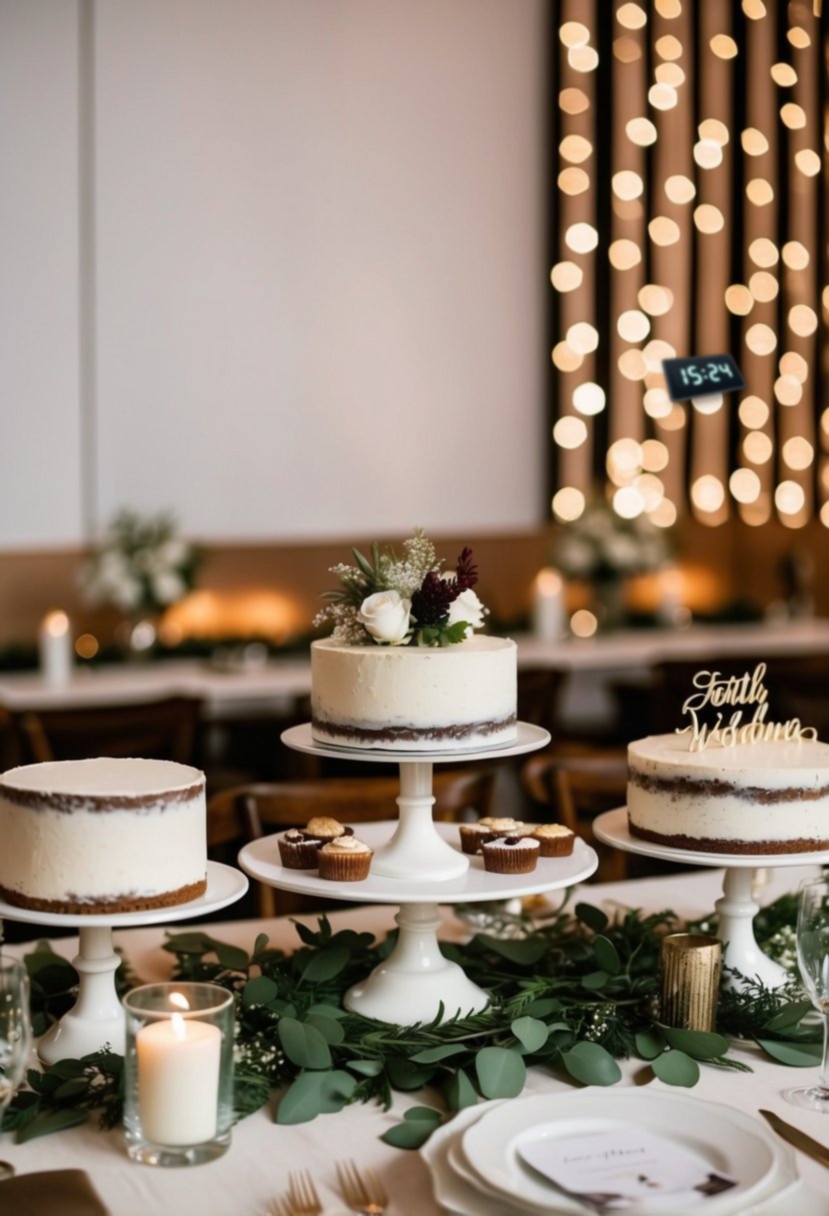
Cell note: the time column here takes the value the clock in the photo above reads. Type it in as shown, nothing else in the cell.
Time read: 15:24
